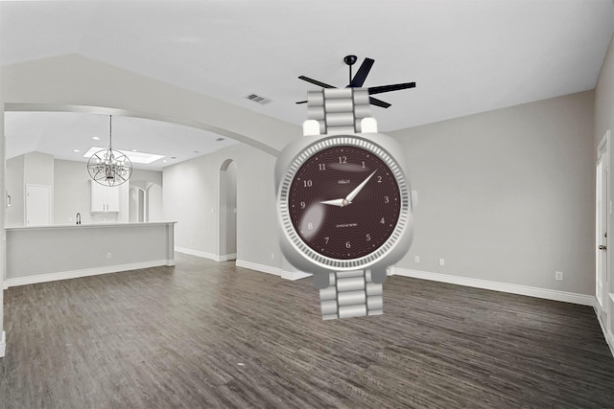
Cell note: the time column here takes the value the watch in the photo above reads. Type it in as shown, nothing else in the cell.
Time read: 9:08
